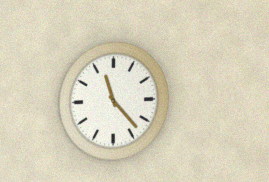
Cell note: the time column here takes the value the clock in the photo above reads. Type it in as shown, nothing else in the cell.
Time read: 11:23
